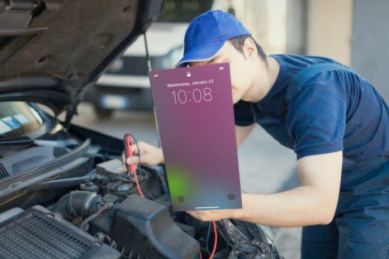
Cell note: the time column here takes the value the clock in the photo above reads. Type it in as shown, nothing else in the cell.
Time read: 10:08
